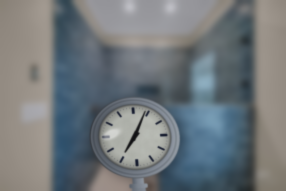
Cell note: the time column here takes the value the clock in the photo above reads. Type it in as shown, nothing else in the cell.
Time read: 7:04
